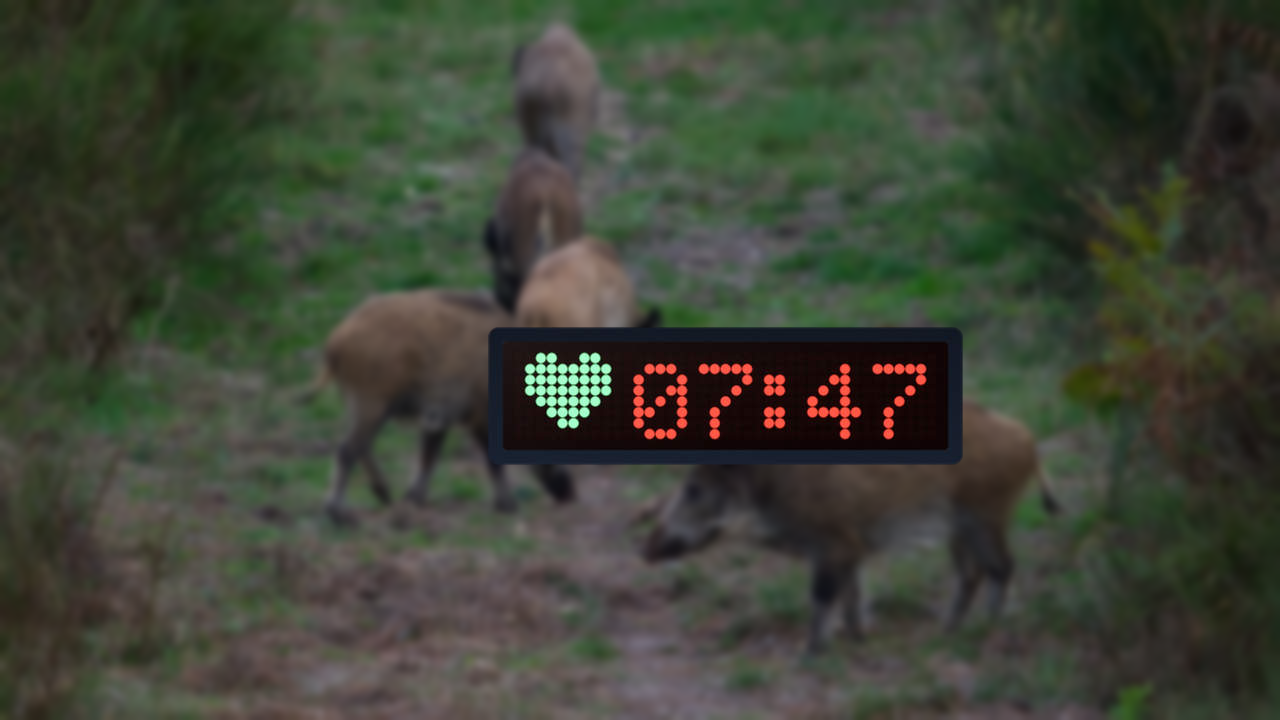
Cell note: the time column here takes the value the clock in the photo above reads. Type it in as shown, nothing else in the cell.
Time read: 7:47
